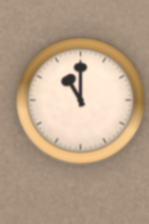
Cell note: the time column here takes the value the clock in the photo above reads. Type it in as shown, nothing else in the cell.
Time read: 11:00
